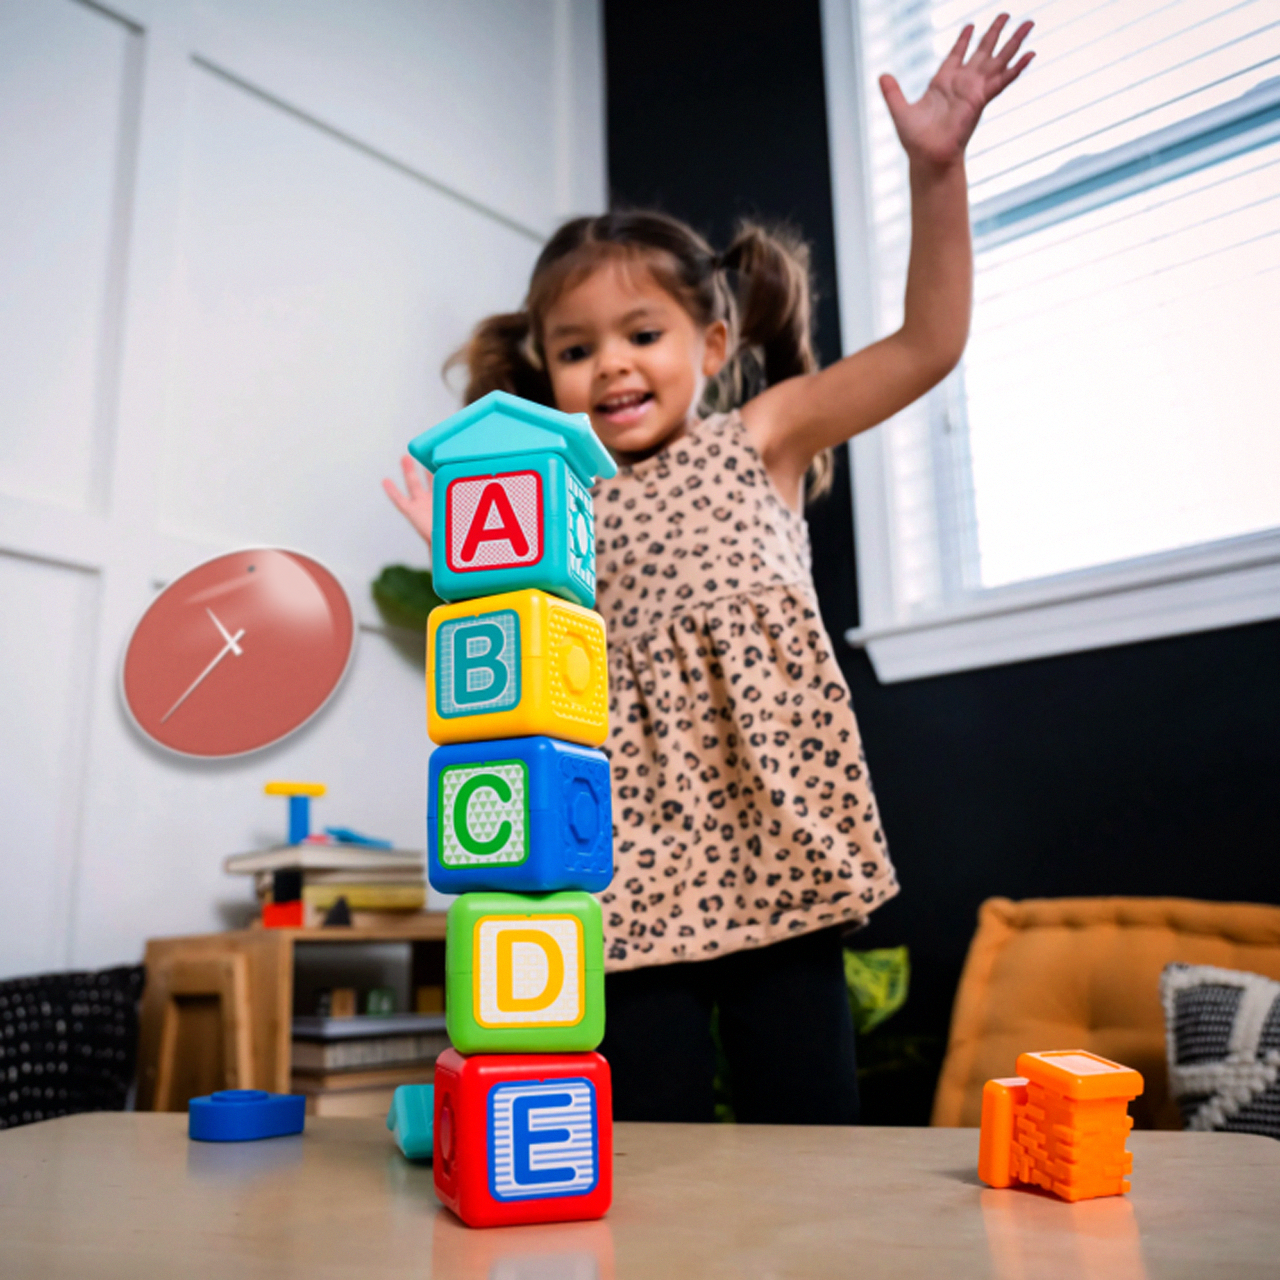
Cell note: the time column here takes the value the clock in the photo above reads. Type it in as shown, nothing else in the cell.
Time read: 10:35
